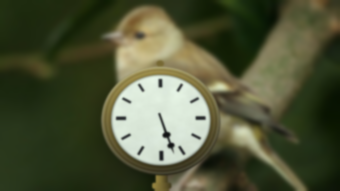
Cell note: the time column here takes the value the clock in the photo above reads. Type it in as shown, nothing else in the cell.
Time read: 5:27
